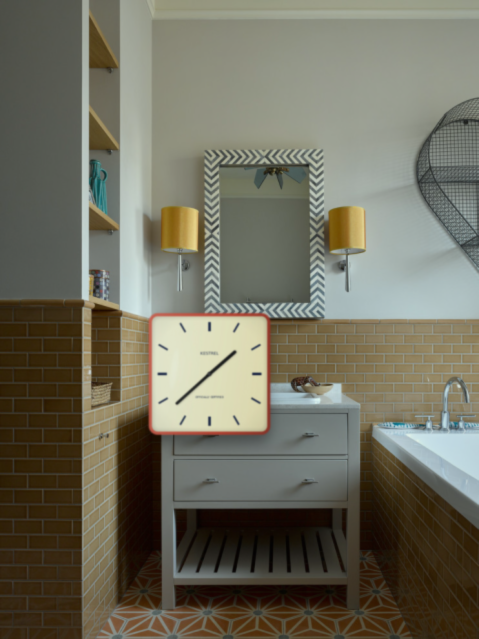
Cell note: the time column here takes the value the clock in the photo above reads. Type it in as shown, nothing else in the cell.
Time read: 1:38
